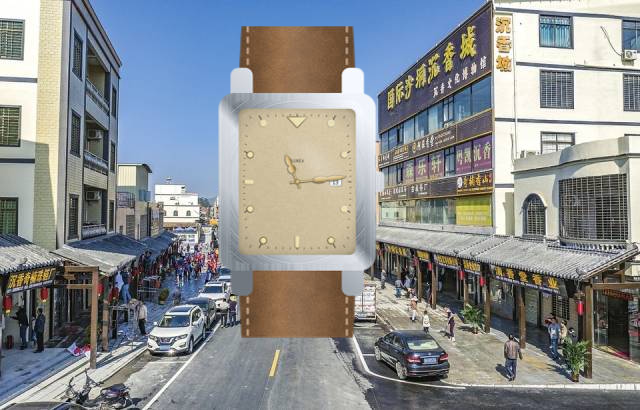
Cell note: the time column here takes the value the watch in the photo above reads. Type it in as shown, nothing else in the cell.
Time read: 11:14
